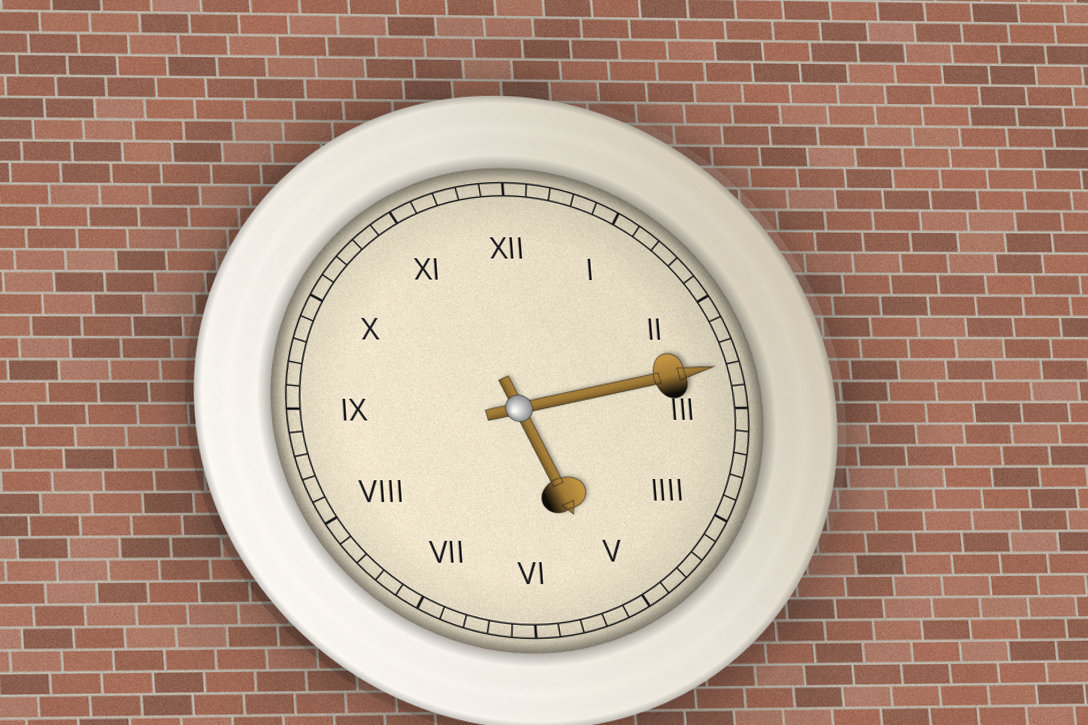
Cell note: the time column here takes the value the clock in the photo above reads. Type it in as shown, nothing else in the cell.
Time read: 5:13
